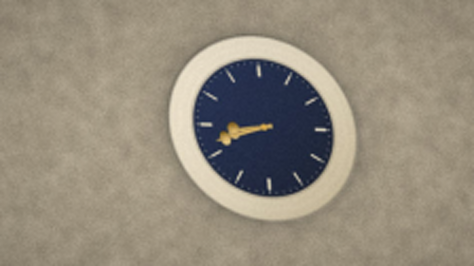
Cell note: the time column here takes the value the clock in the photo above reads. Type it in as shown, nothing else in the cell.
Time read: 8:42
